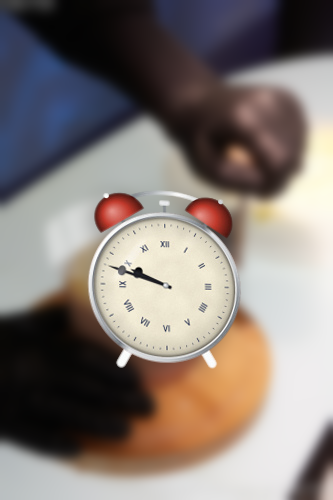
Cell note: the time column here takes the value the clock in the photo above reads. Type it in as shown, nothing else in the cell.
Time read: 9:48
